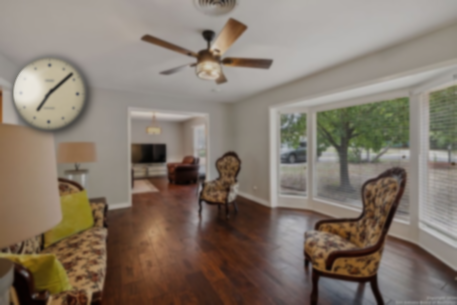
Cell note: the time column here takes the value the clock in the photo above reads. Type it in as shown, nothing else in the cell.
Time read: 7:08
